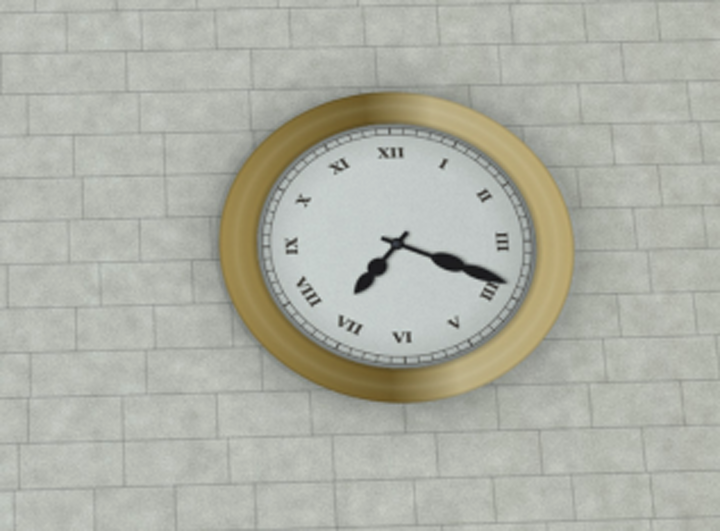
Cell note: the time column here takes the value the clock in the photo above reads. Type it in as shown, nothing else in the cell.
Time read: 7:19
